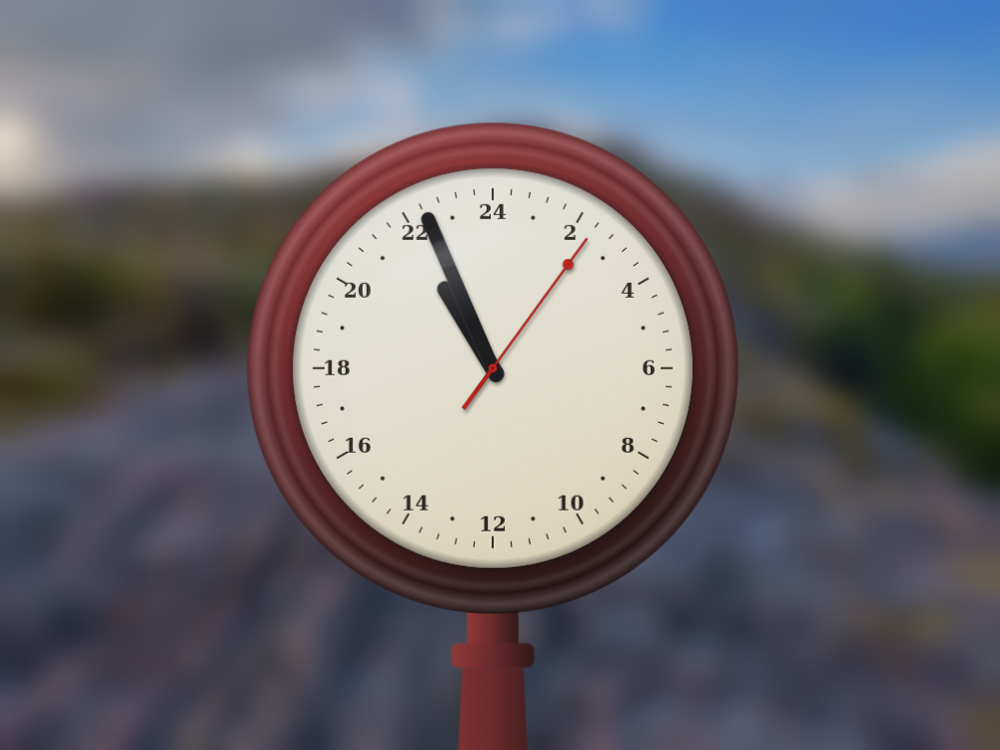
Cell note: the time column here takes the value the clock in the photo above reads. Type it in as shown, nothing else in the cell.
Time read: 21:56:06
